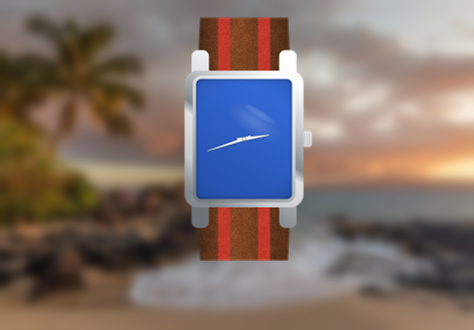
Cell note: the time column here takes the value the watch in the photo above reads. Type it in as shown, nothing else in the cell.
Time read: 2:42
